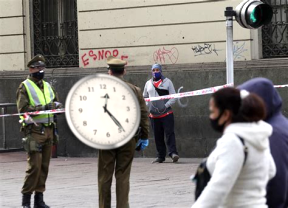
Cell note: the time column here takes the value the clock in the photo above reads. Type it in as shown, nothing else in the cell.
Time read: 12:24
